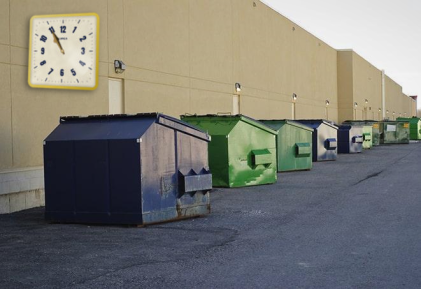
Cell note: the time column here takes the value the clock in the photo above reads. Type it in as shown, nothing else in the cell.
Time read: 10:55
